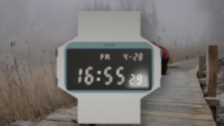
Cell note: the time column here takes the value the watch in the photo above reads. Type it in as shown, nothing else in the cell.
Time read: 16:55:29
